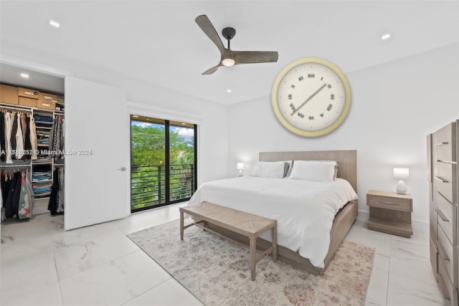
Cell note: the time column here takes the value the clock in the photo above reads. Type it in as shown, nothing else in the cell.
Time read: 1:38
